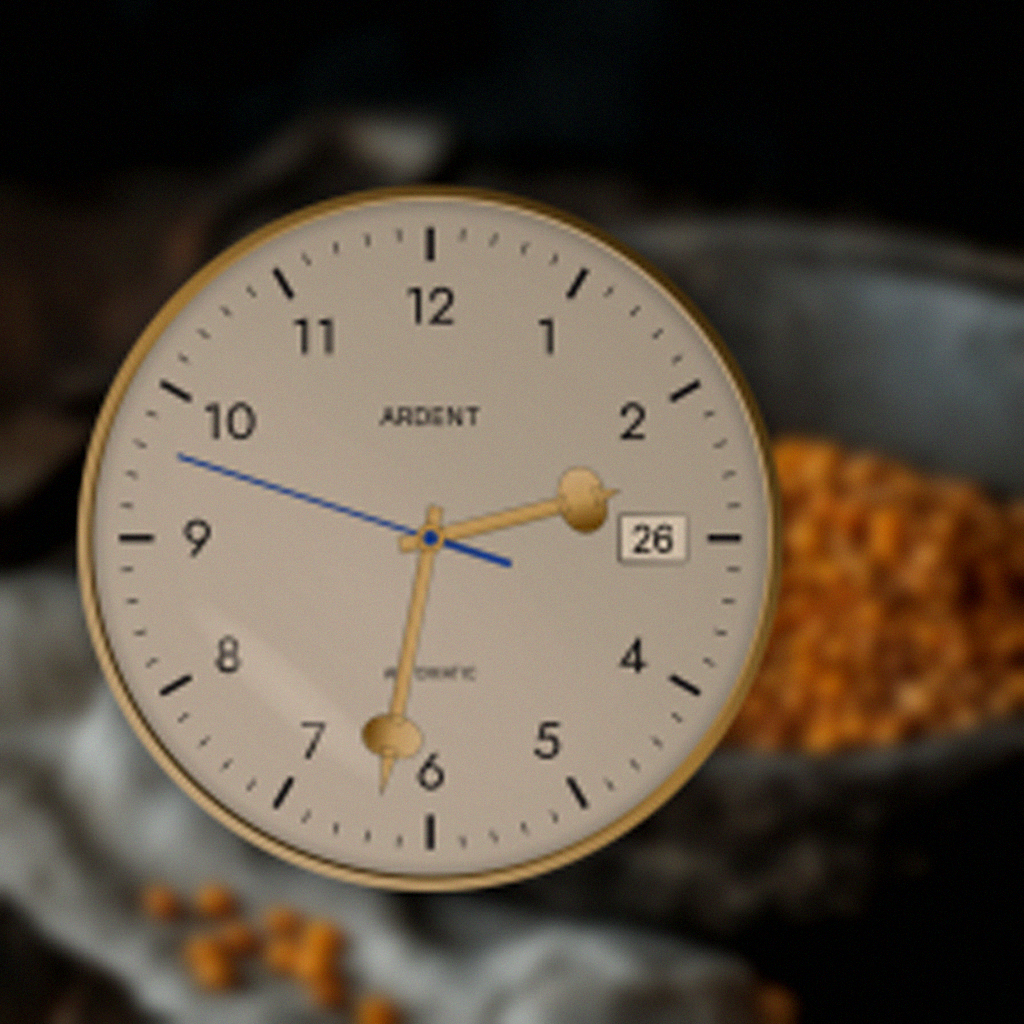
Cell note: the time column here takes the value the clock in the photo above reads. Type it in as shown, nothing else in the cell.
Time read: 2:31:48
